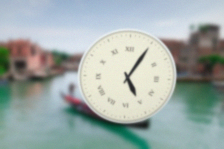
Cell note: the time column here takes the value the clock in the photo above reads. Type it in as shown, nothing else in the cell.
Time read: 5:05
